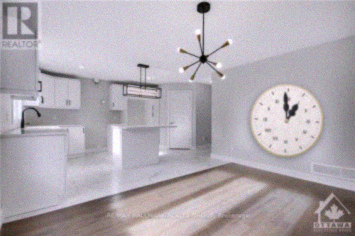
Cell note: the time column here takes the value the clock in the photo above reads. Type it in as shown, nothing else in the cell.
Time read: 12:59
